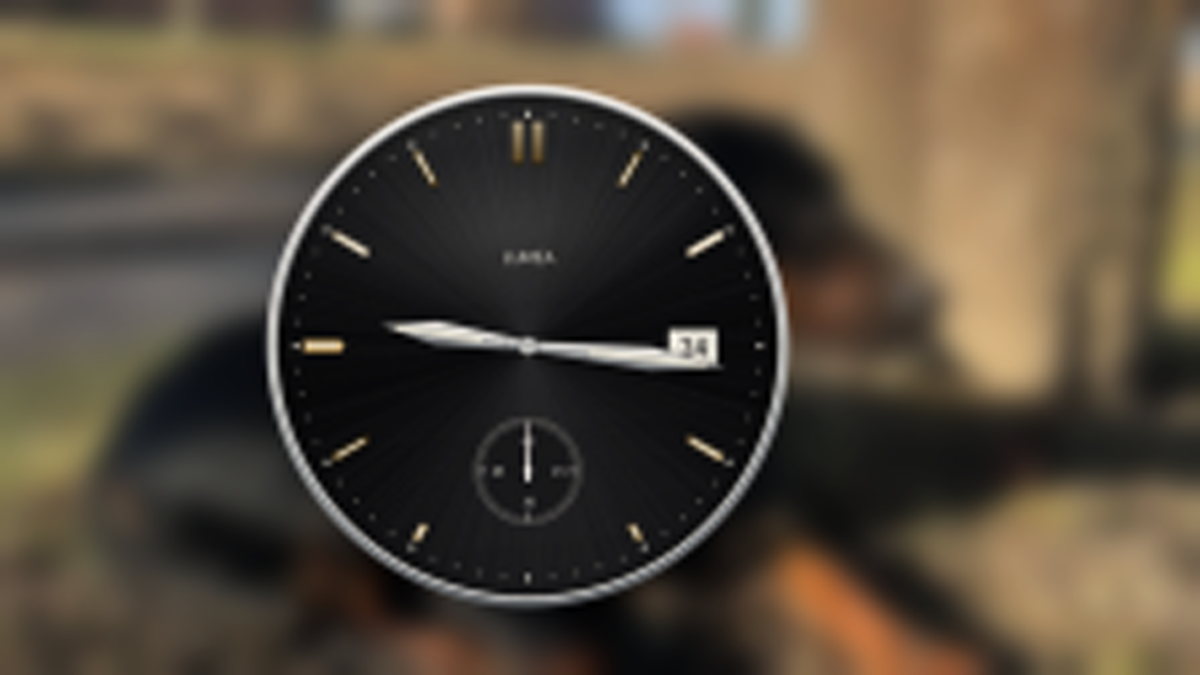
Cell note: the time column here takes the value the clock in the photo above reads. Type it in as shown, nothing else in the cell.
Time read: 9:16
